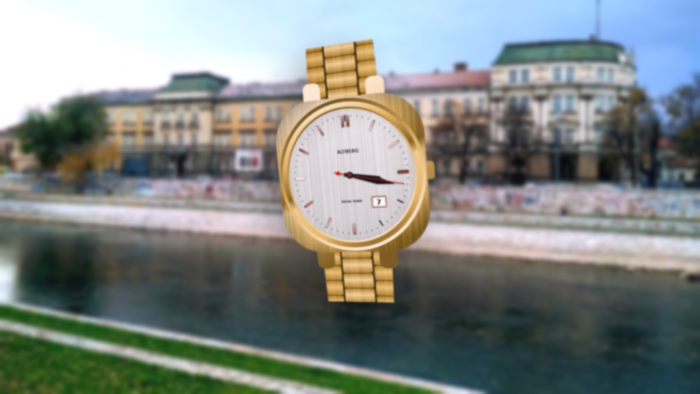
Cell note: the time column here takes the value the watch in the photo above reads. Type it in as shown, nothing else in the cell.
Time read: 3:17:17
